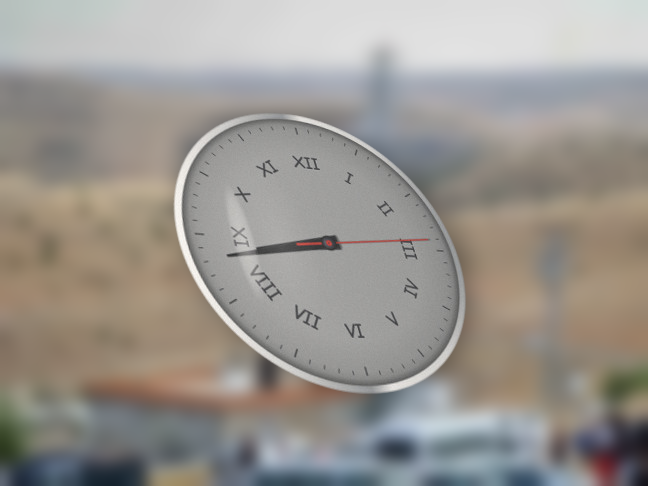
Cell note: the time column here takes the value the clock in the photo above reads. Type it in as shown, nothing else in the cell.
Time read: 8:43:14
